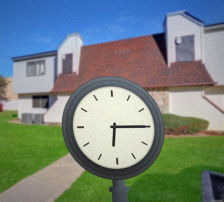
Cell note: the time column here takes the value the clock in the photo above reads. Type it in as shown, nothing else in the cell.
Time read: 6:15
